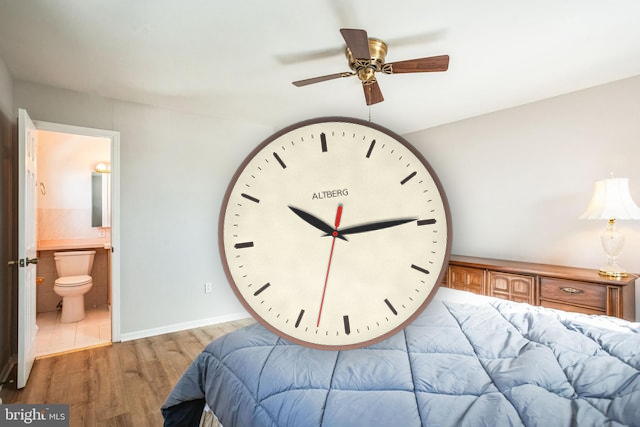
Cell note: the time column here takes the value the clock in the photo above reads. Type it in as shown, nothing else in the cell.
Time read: 10:14:33
